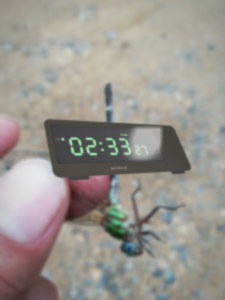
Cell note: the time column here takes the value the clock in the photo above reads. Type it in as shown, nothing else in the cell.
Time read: 2:33:27
